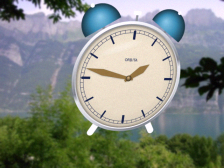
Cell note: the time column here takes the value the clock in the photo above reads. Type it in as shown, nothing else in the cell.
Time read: 1:47
